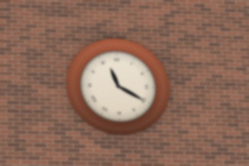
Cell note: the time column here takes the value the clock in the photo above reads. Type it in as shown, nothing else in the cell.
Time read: 11:20
